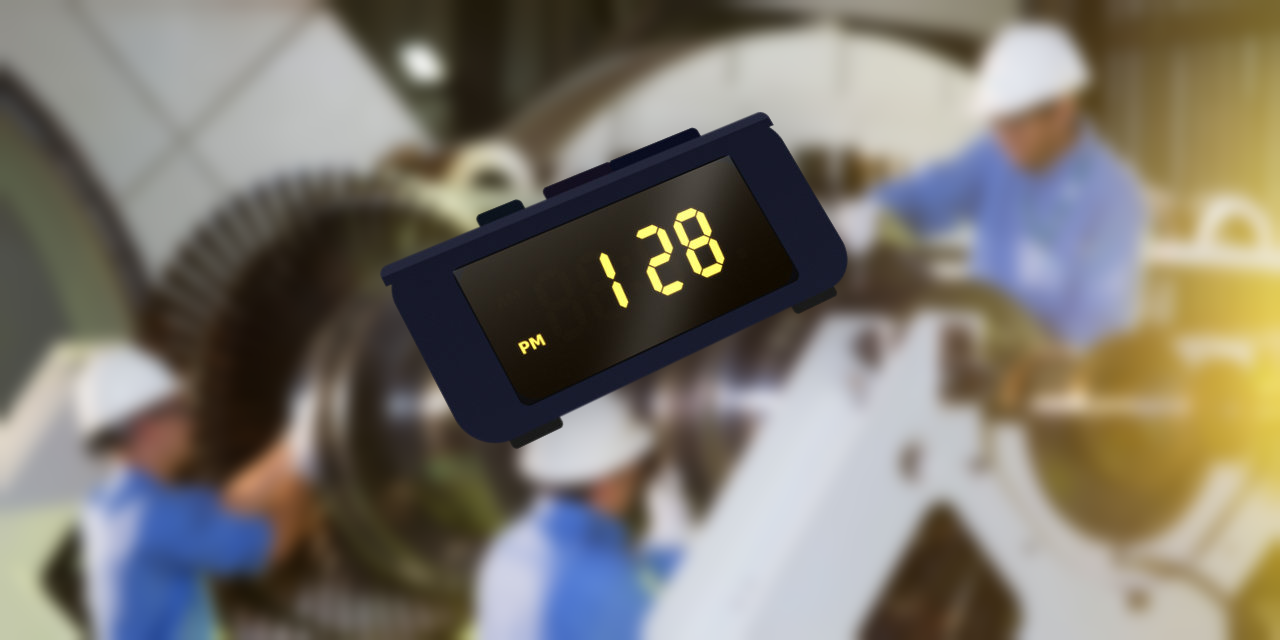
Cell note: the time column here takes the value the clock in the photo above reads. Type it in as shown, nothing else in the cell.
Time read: 1:28
